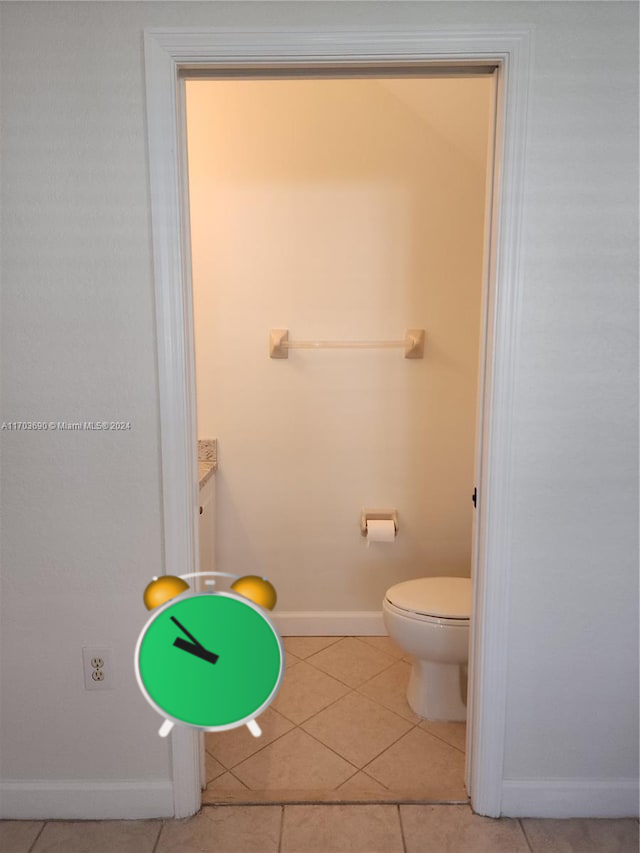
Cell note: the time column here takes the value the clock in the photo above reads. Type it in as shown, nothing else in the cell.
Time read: 9:53
